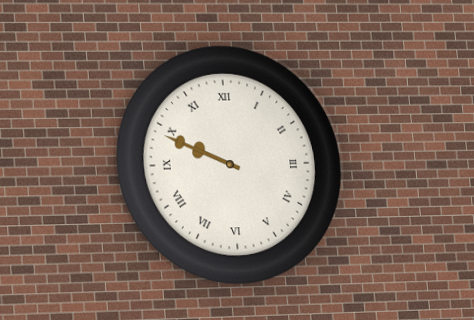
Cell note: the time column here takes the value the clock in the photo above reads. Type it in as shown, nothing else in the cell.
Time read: 9:49
